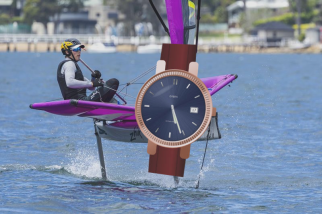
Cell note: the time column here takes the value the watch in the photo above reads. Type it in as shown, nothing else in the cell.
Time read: 5:26
